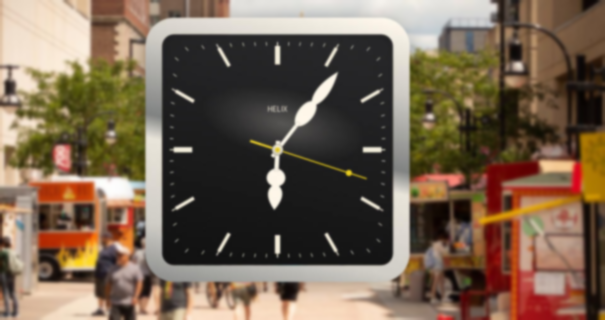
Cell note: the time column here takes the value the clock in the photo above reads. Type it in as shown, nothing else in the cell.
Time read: 6:06:18
